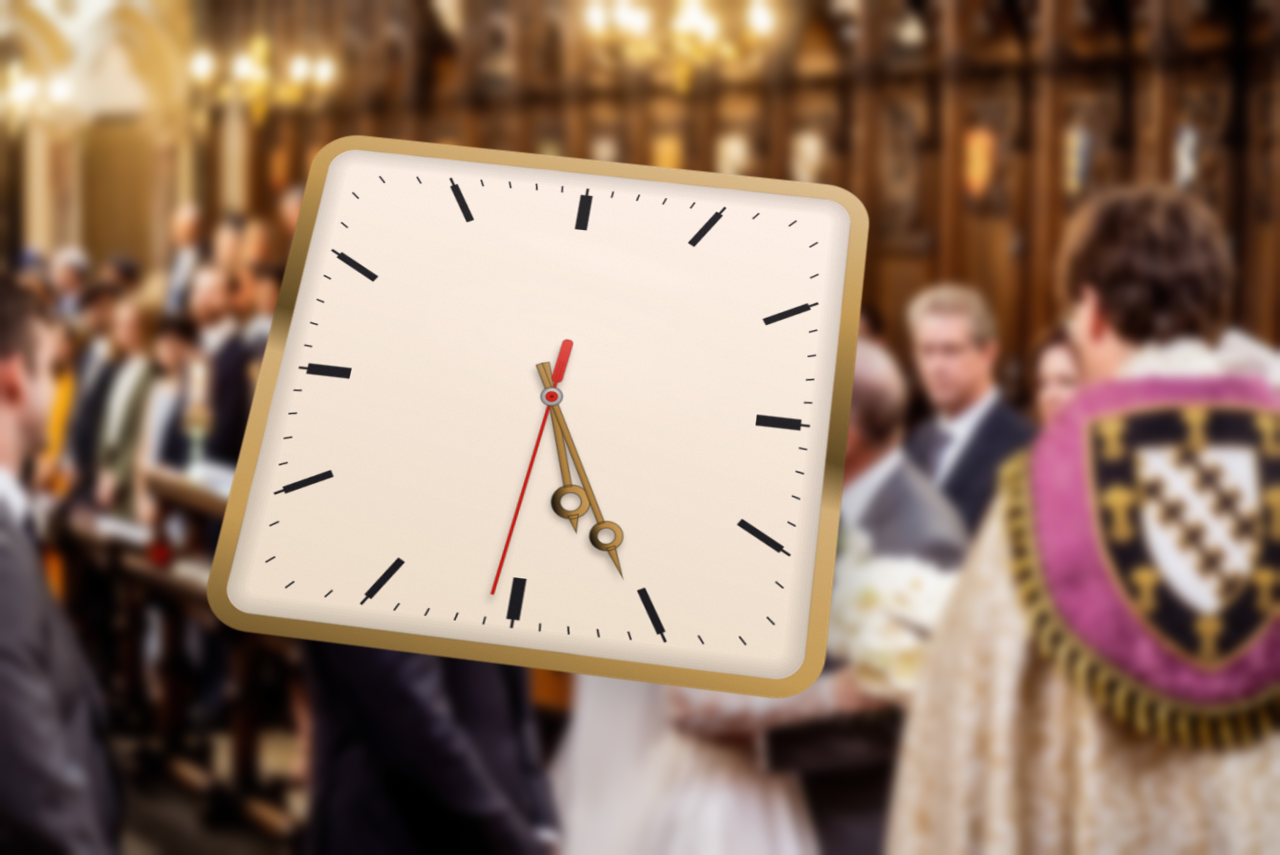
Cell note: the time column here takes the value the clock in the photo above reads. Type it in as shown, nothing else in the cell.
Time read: 5:25:31
